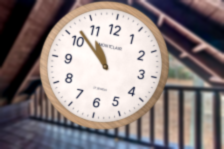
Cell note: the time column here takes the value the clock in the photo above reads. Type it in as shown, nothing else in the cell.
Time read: 10:52
